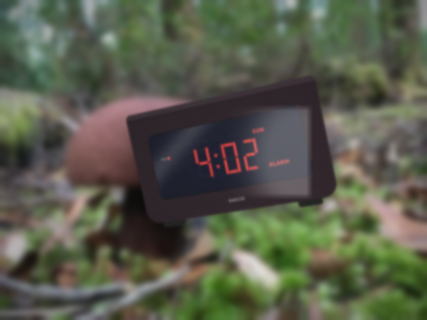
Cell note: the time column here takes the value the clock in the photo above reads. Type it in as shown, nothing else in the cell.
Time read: 4:02
